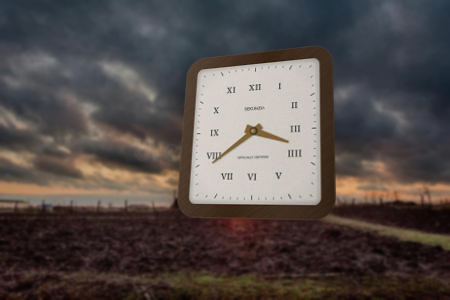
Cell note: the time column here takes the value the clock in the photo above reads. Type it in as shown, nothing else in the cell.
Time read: 3:39
